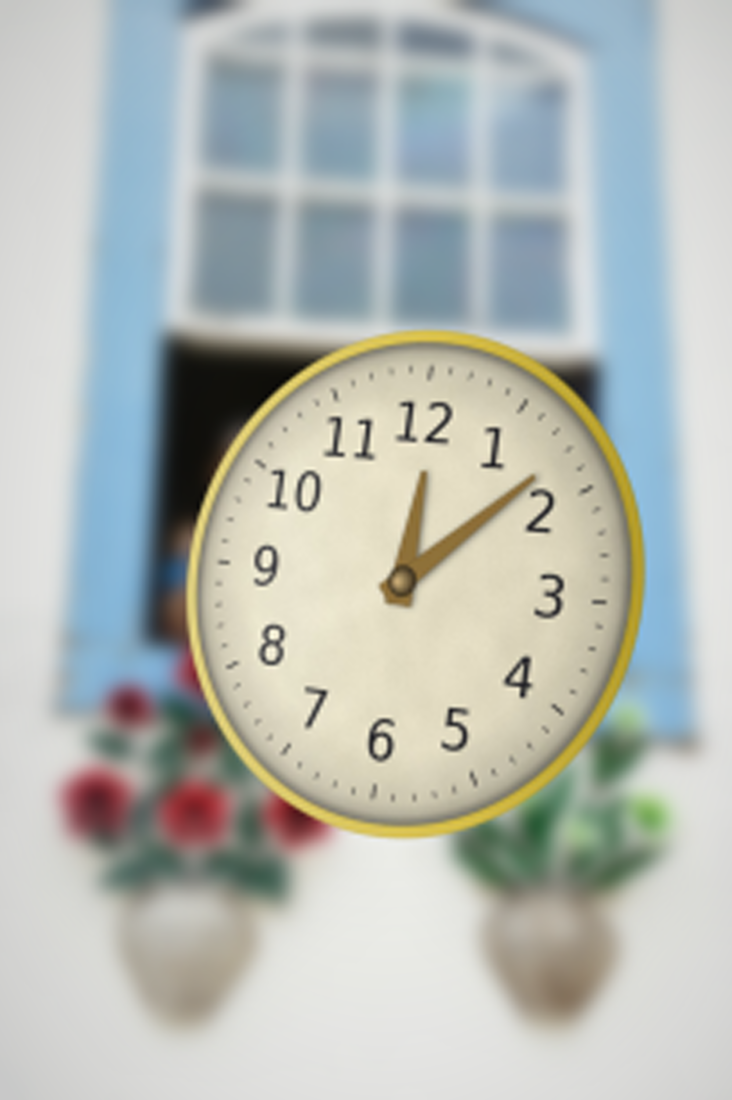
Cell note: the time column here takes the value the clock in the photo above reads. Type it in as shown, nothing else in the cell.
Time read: 12:08
